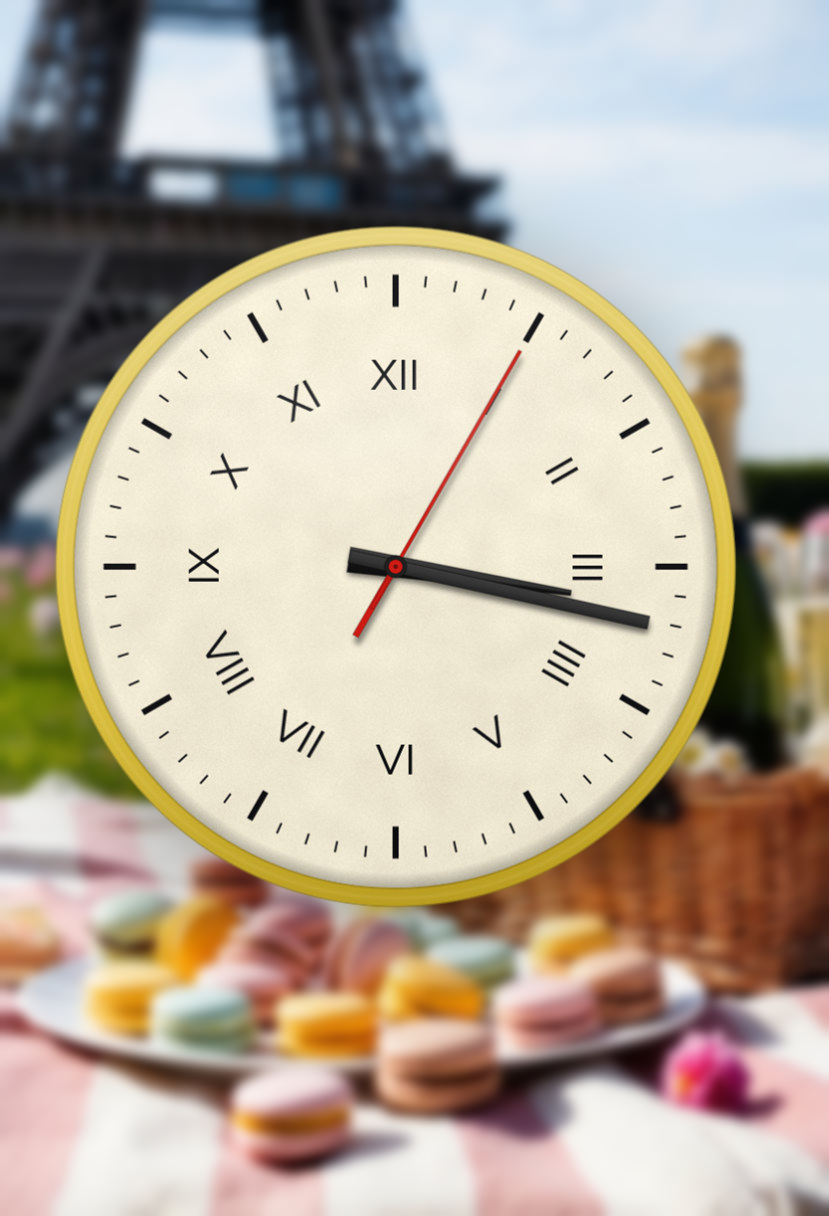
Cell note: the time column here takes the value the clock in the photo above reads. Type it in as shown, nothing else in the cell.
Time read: 3:17:05
